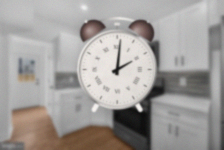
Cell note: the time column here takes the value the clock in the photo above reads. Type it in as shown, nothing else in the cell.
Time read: 2:01
